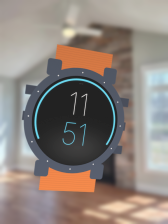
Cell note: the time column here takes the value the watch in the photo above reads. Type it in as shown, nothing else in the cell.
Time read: 11:51
